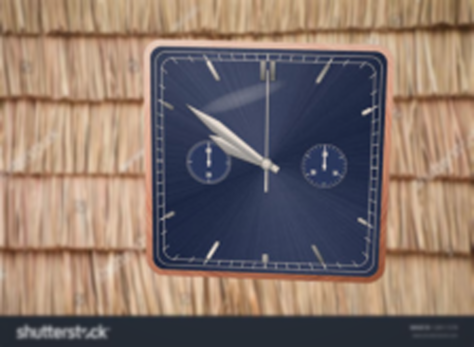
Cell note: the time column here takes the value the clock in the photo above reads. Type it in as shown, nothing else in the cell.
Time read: 9:51
